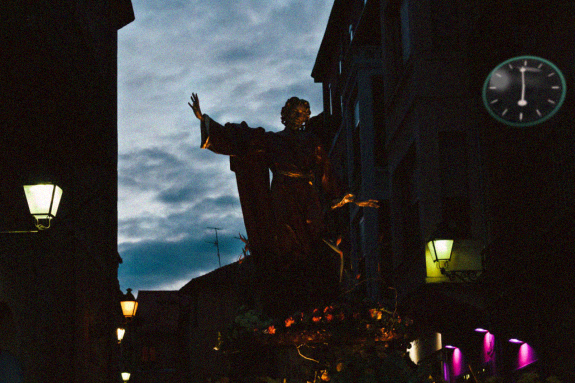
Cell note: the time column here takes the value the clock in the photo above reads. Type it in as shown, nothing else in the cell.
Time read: 5:59
